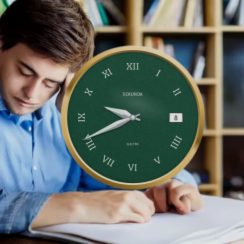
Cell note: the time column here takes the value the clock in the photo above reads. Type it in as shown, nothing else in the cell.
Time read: 9:41
